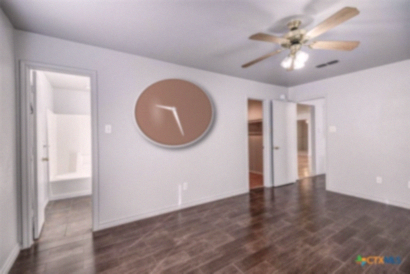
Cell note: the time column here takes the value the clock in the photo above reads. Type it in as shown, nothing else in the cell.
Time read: 9:27
